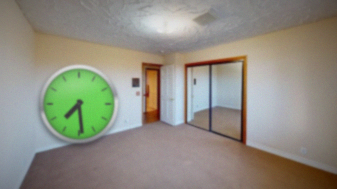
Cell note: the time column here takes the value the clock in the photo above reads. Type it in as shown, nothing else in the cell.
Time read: 7:29
